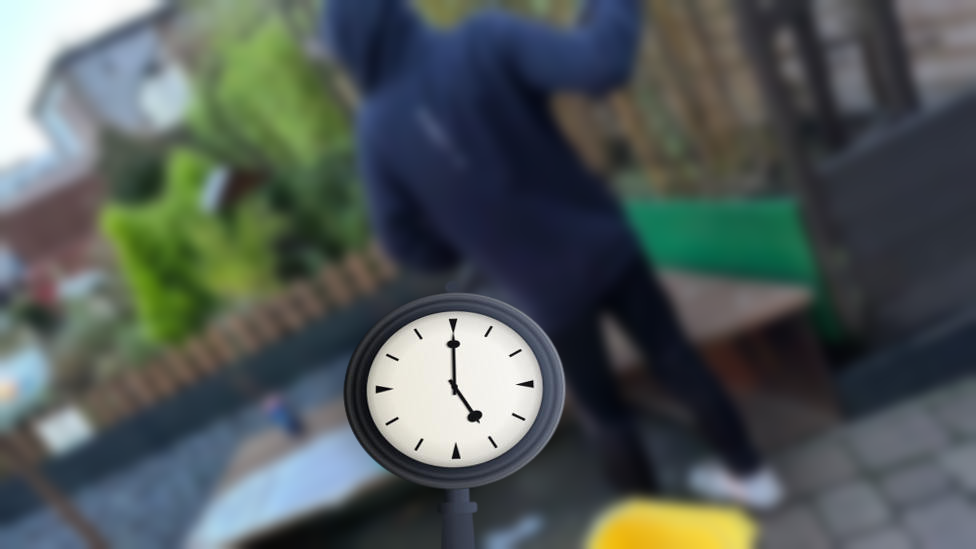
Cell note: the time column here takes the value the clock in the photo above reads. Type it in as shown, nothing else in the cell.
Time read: 5:00
